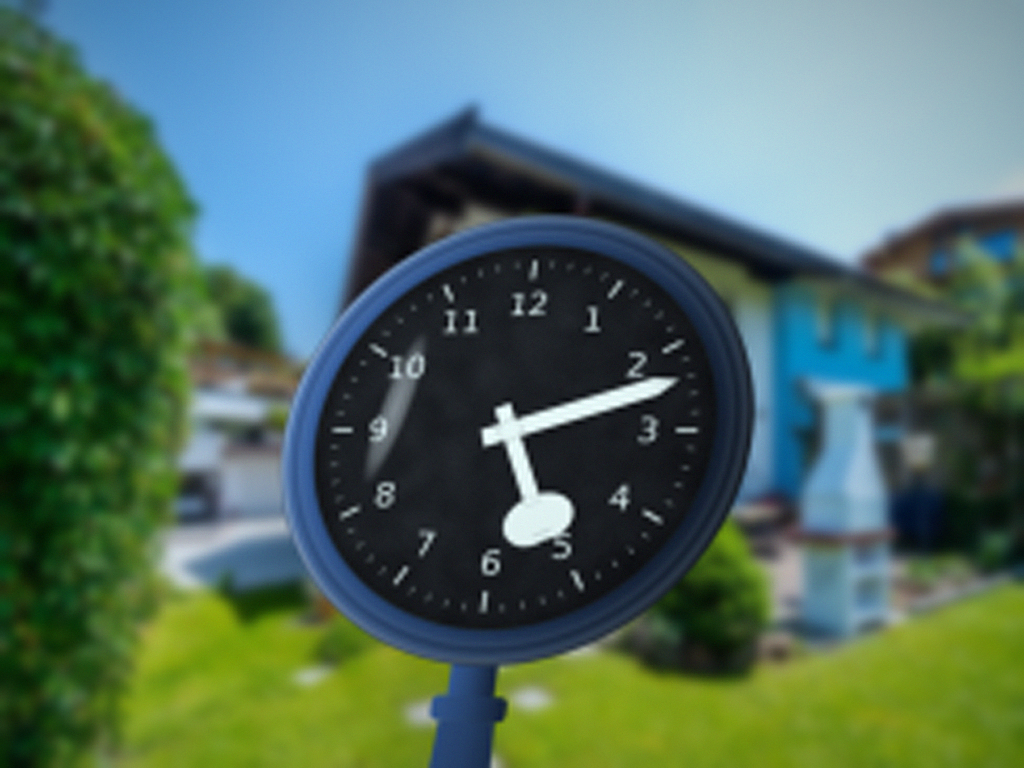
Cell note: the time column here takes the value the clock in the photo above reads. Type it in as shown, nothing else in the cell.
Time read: 5:12
